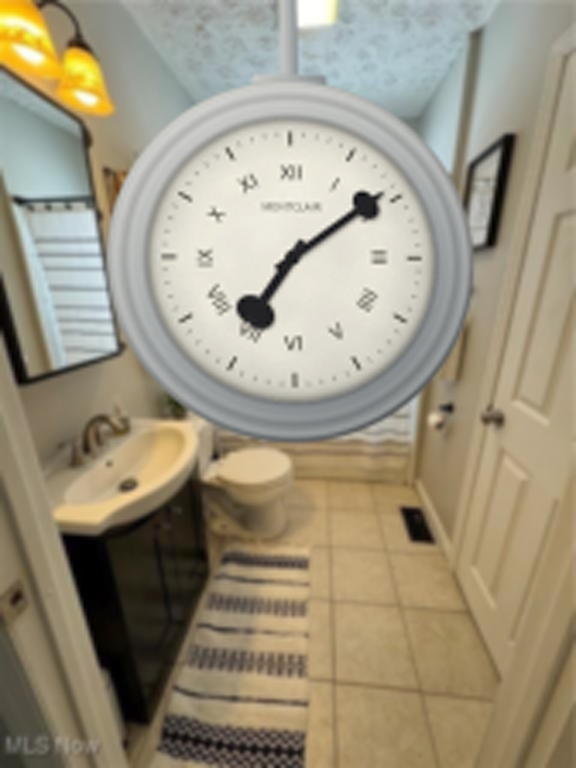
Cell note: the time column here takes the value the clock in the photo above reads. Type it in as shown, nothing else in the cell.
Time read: 7:09
